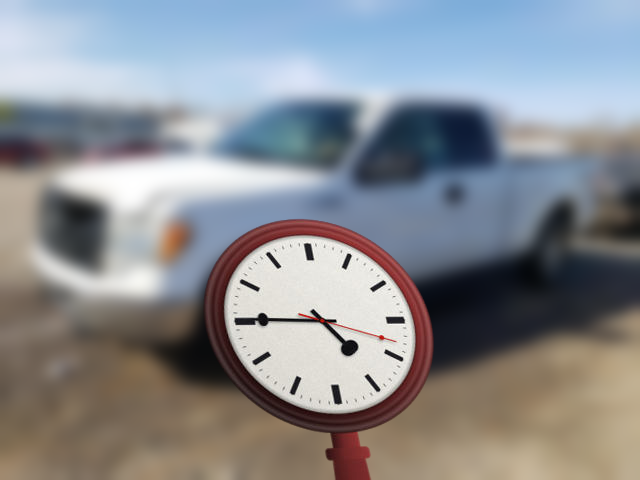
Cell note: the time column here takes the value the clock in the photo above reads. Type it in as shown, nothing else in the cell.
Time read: 4:45:18
